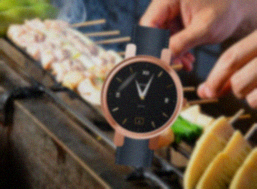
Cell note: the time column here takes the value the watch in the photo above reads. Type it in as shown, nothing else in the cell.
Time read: 11:03
